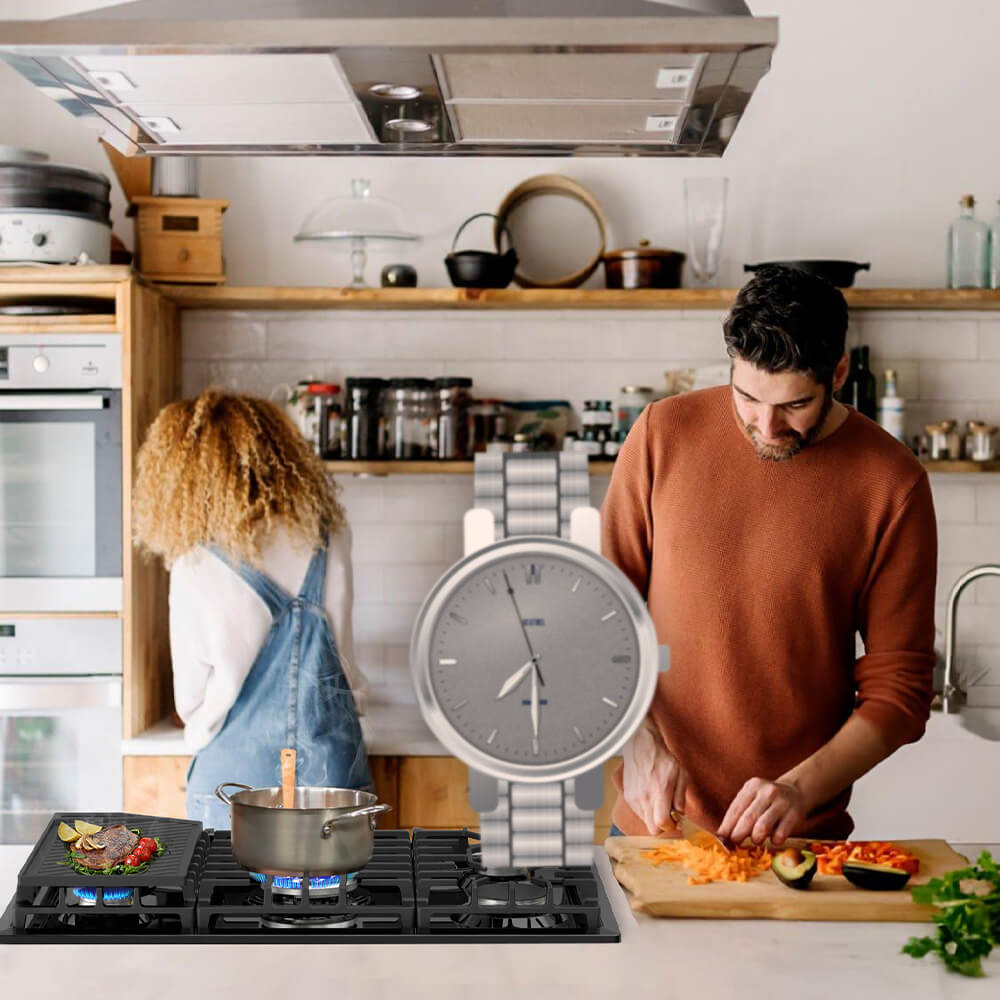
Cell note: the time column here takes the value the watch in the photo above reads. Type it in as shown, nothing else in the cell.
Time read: 7:29:57
